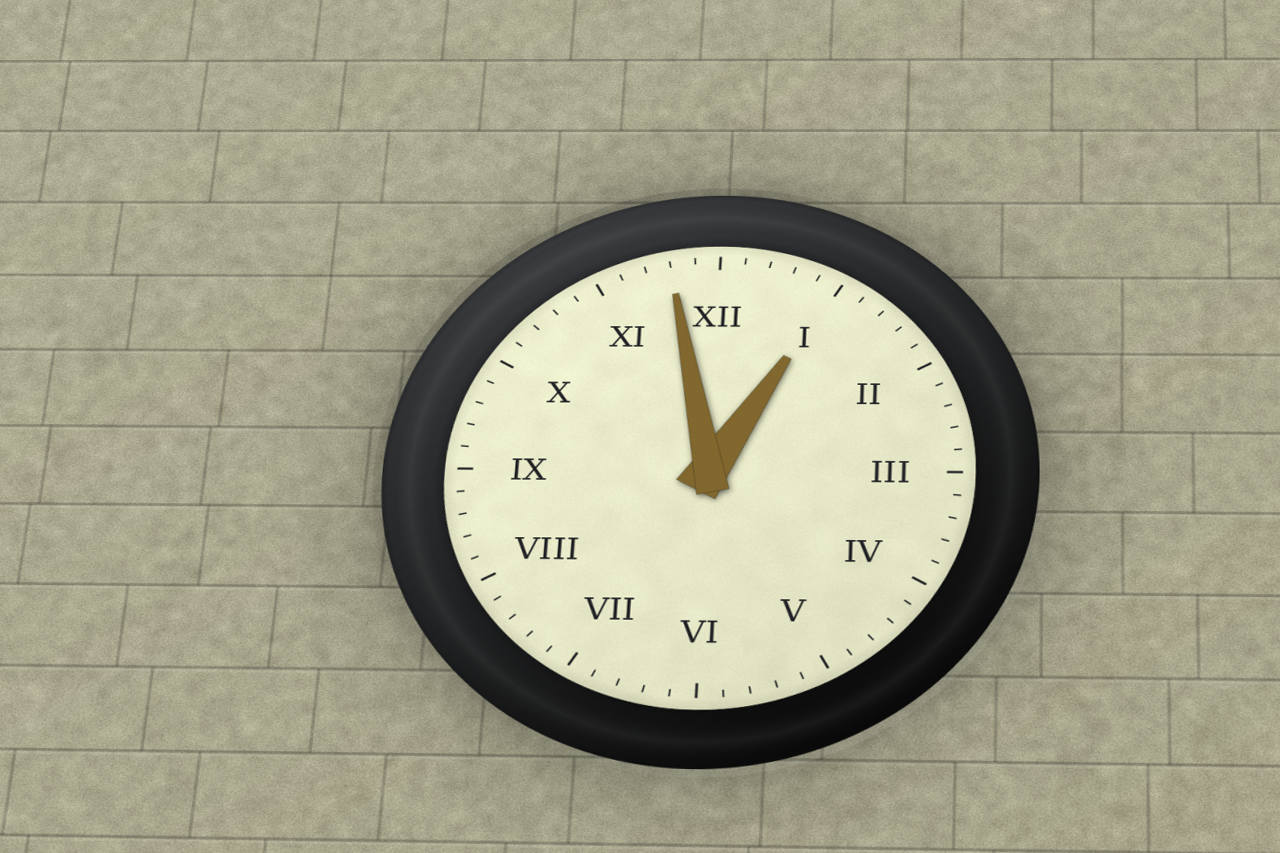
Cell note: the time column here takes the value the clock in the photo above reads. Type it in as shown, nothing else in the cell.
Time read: 12:58
